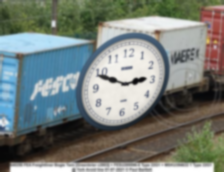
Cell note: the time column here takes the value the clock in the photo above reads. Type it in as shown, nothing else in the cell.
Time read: 2:49
